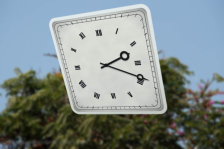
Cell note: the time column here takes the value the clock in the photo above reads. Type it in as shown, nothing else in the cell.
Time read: 2:19
